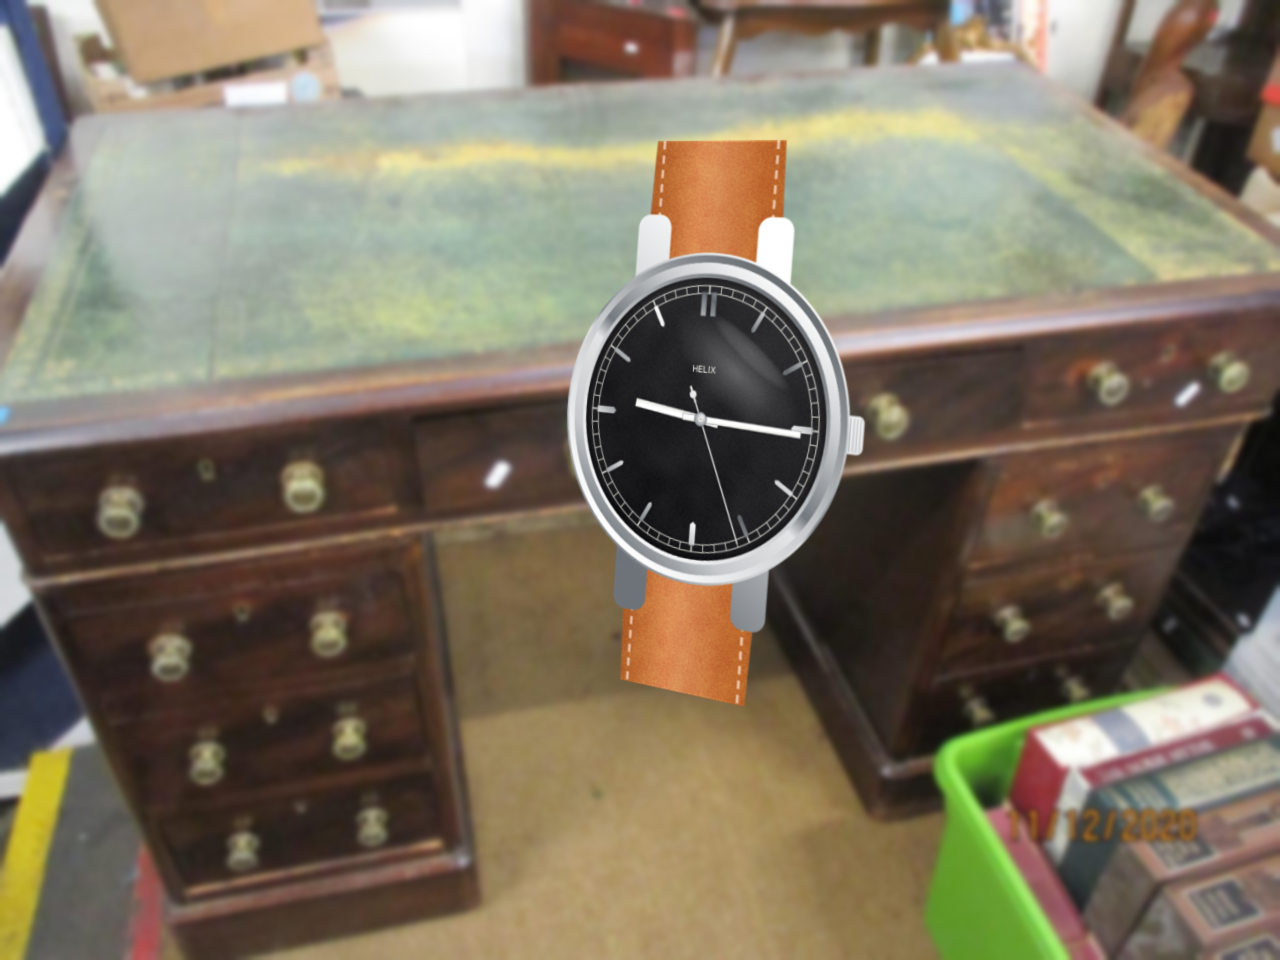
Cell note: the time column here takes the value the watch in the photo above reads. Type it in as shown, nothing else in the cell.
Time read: 9:15:26
